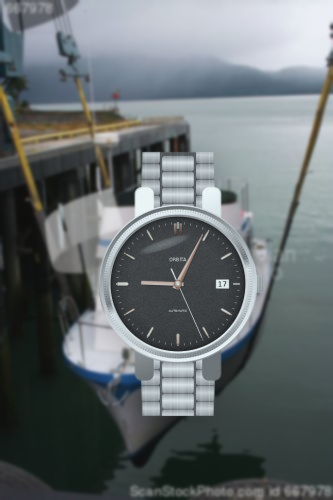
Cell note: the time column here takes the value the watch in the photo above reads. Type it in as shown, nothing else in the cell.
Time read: 9:04:26
